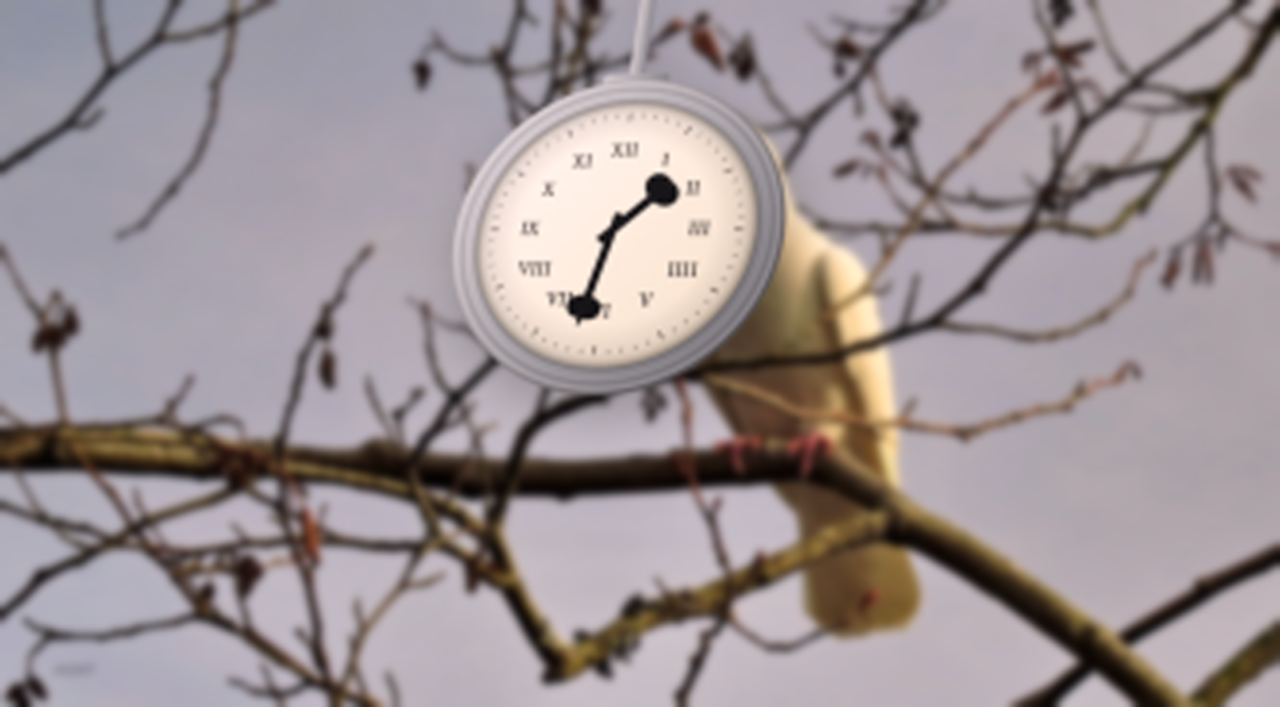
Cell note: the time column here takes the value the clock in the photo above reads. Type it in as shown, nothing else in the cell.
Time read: 1:32
